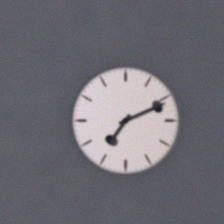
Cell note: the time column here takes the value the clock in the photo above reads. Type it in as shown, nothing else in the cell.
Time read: 7:11
